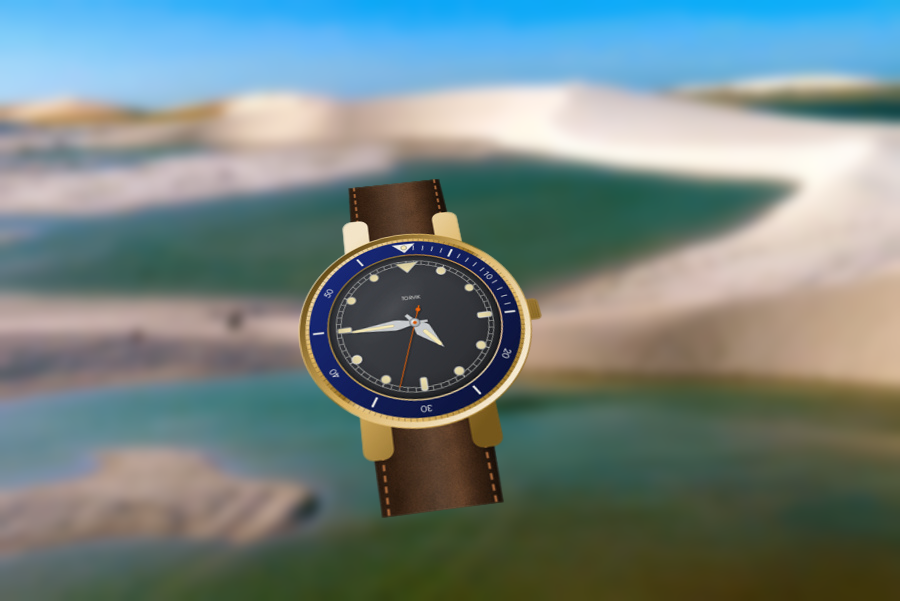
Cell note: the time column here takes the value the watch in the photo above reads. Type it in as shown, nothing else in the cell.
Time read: 4:44:33
